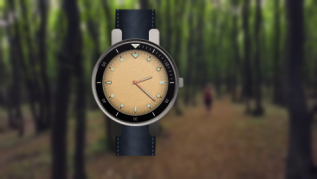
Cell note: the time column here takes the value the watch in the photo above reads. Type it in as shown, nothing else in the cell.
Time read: 2:22
